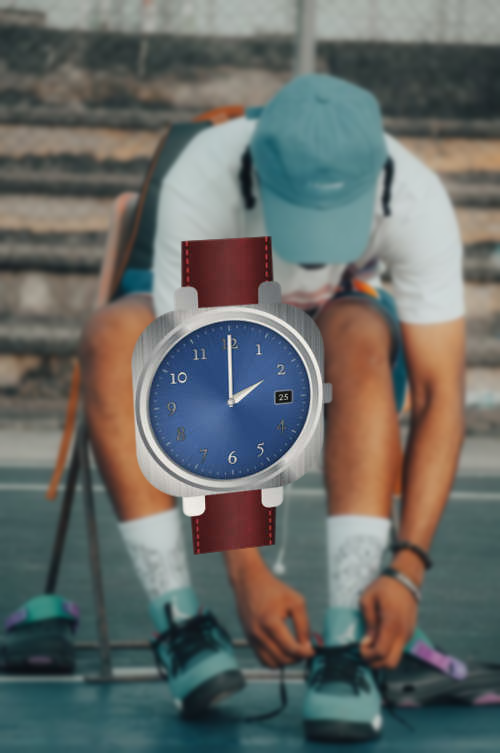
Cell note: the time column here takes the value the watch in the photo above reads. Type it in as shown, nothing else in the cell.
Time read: 2:00
